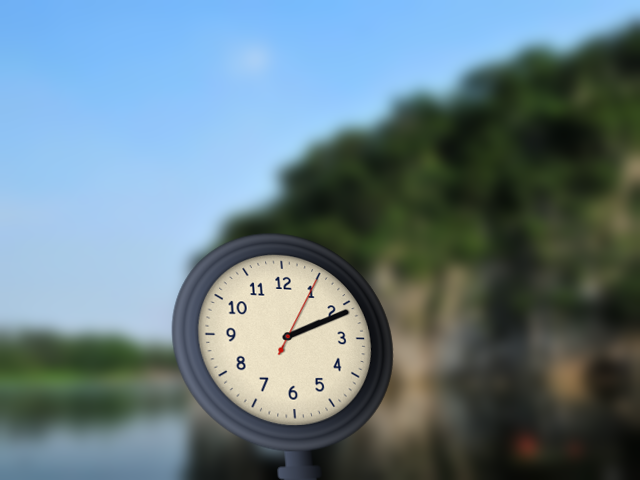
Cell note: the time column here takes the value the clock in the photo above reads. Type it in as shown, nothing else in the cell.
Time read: 2:11:05
